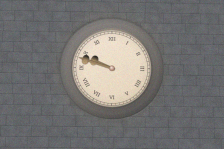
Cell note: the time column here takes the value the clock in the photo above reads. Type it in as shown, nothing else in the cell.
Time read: 9:48
